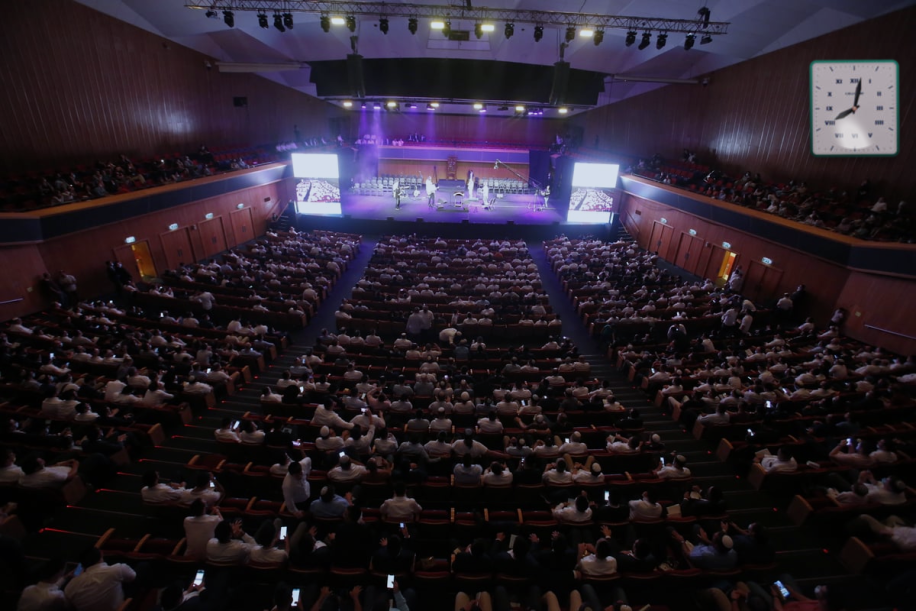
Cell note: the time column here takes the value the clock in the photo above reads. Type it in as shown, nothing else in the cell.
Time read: 8:02
